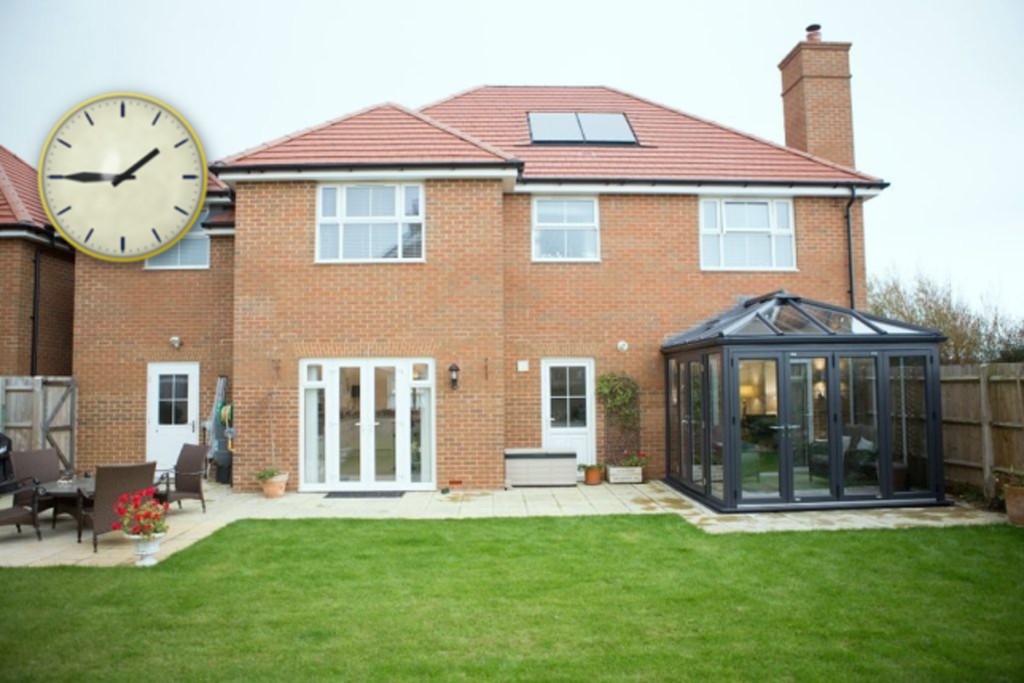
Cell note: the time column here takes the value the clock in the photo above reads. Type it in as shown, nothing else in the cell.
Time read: 1:45
